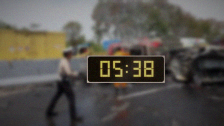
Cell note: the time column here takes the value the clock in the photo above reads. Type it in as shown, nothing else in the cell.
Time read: 5:38
